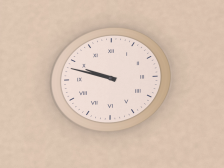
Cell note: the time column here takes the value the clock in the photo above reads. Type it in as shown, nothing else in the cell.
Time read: 9:48
